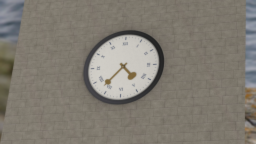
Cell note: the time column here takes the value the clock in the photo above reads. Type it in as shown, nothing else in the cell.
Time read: 4:37
